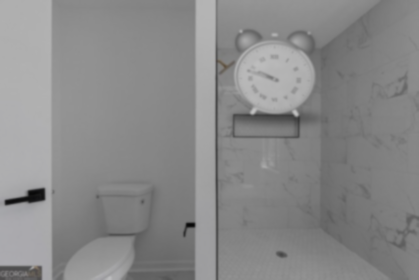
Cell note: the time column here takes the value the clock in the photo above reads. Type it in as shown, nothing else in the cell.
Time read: 9:48
